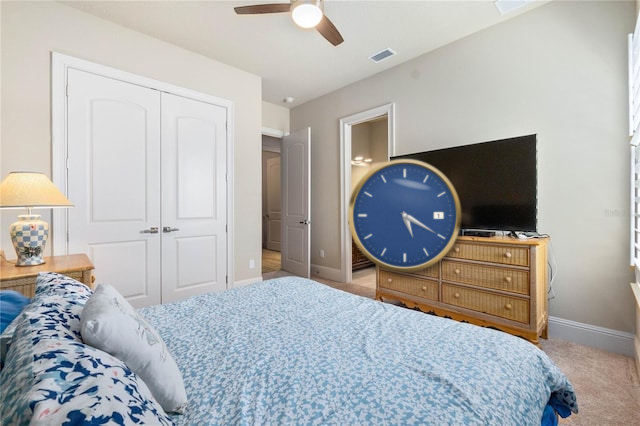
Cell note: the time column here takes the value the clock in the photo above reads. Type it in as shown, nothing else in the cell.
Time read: 5:20
